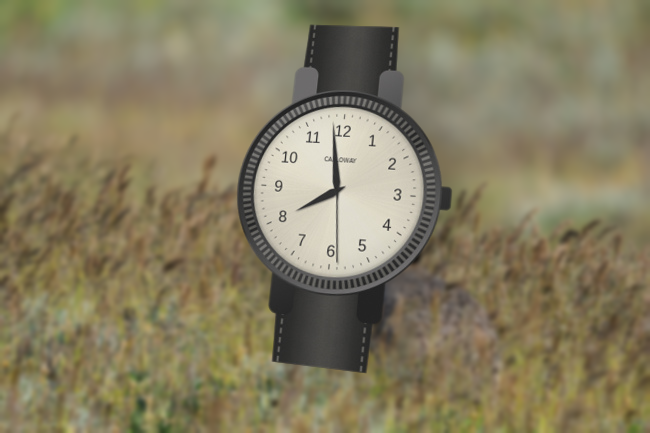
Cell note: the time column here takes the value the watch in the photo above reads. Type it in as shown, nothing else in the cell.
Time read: 7:58:29
